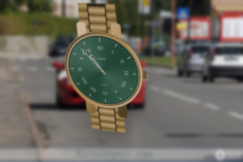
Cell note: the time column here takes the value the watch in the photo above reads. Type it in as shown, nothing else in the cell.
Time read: 10:53
